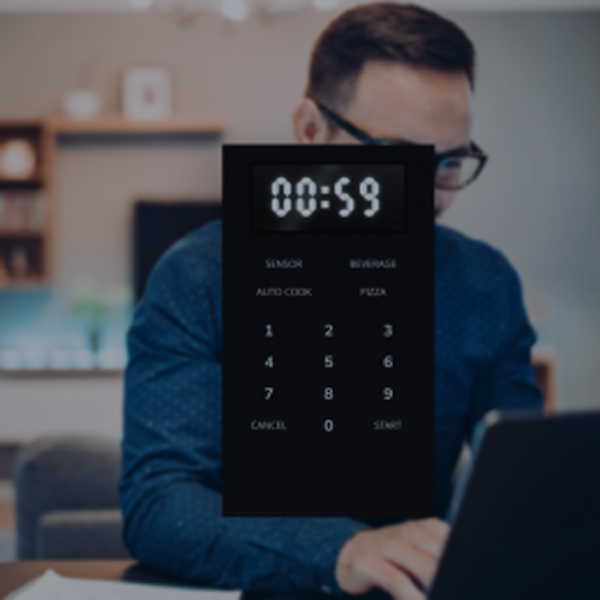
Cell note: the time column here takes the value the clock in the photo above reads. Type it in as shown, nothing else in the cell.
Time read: 0:59
